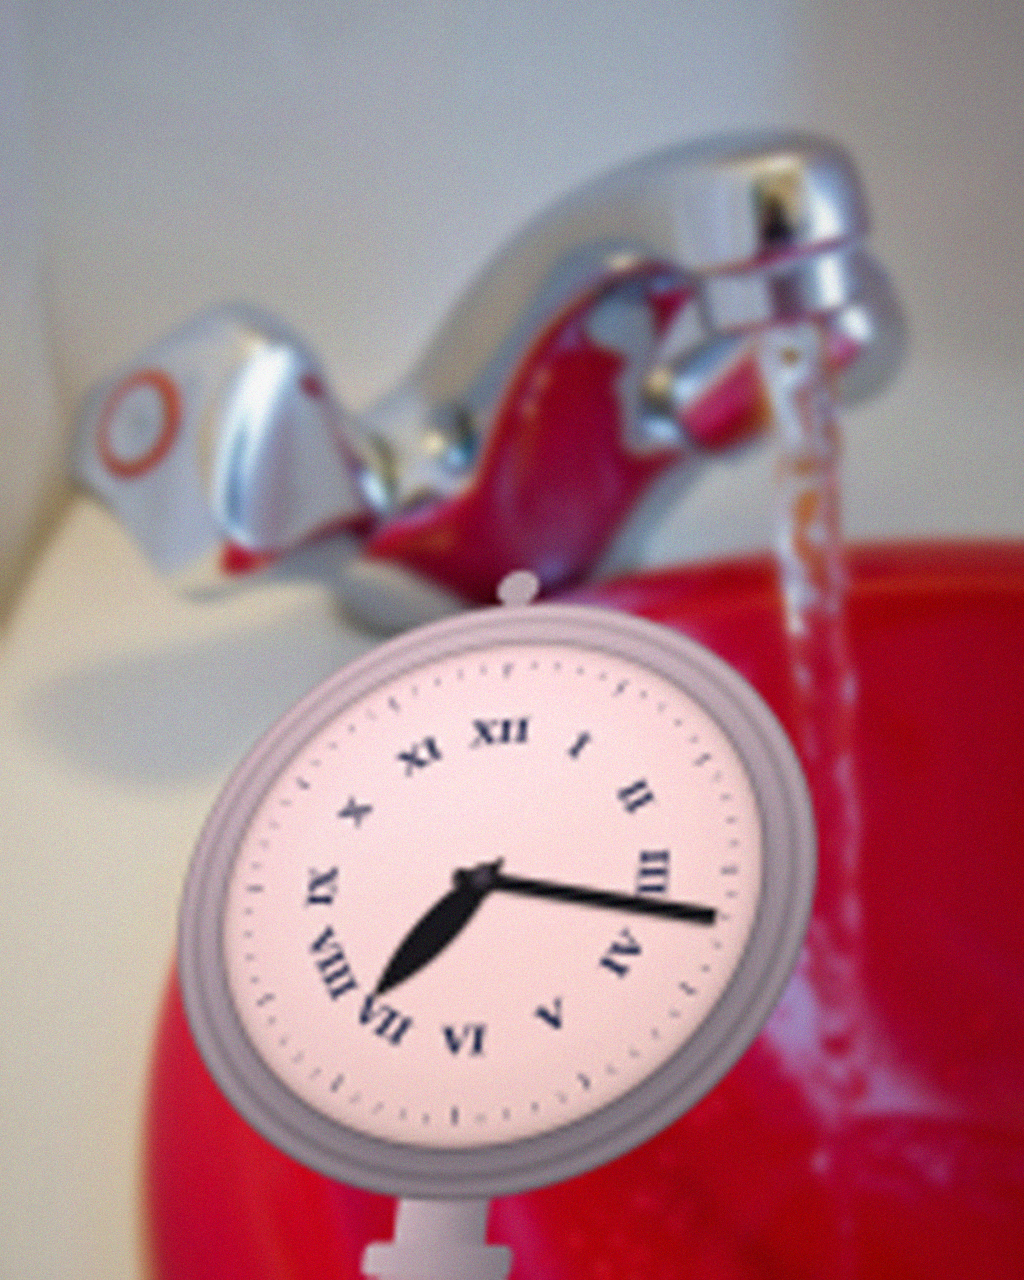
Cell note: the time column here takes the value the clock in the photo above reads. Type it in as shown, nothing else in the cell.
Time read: 7:17
